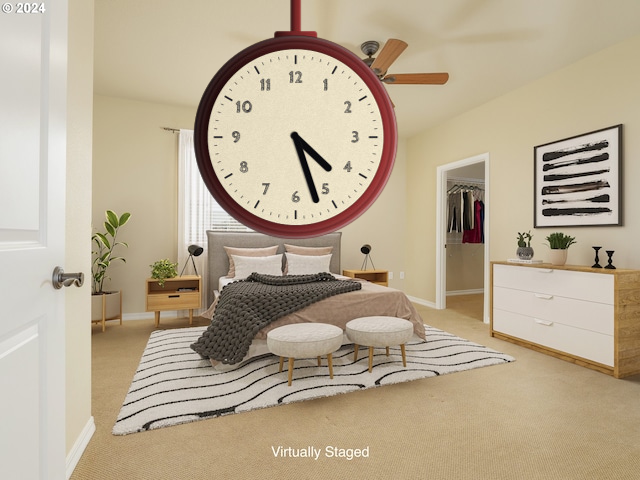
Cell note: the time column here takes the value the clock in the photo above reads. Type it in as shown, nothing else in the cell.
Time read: 4:27
